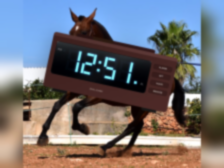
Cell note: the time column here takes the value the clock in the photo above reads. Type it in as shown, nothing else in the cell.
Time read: 12:51
